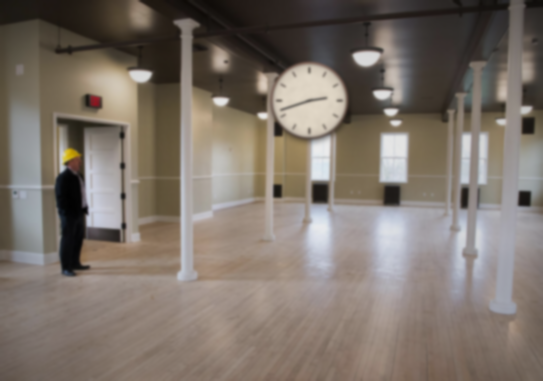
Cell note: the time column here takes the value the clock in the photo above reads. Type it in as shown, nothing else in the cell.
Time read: 2:42
